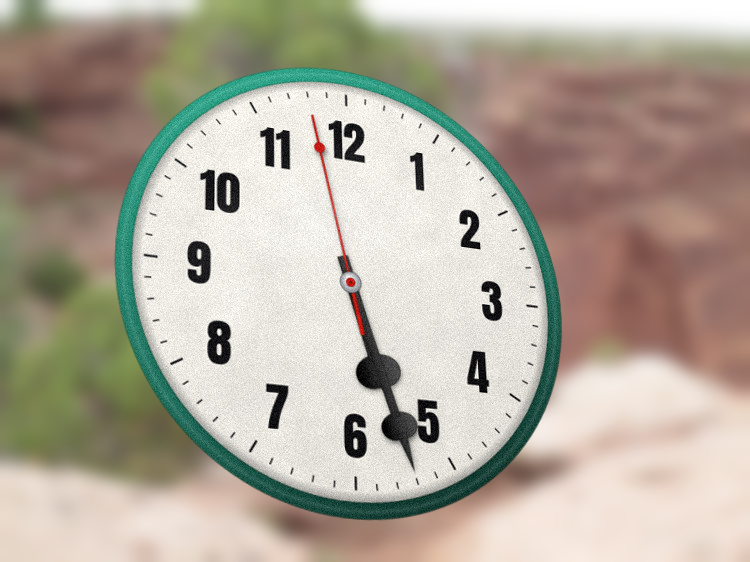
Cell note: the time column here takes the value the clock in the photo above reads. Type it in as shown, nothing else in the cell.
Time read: 5:26:58
